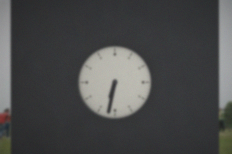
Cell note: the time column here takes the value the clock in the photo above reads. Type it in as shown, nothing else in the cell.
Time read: 6:32
